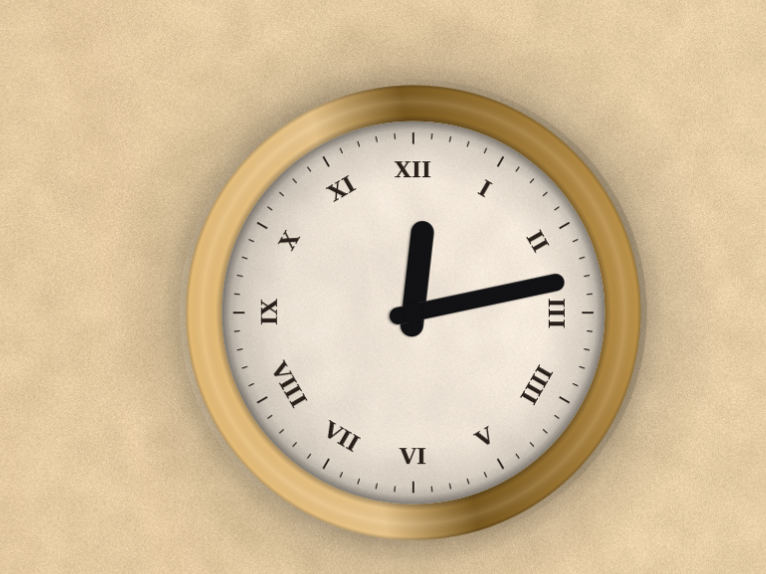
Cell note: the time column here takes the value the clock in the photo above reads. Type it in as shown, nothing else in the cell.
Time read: 12:13
